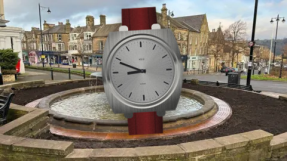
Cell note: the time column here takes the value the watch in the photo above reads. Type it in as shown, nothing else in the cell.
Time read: 8:49
